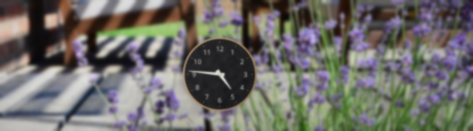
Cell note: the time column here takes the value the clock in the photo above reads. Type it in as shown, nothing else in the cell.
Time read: 4:46
